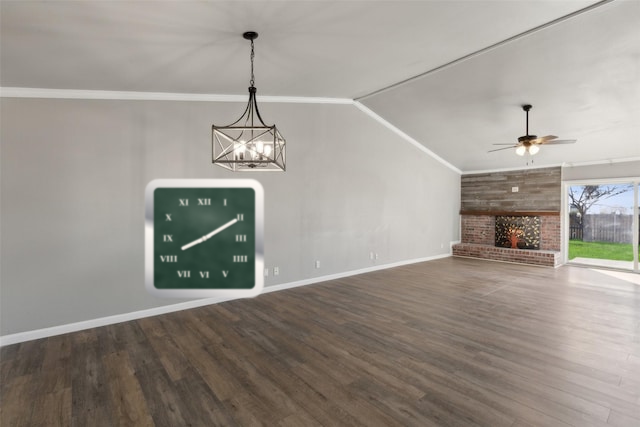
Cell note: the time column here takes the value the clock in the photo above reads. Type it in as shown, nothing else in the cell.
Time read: 8:10
